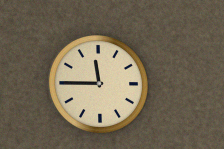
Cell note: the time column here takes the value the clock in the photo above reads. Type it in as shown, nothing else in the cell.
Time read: 11:45
